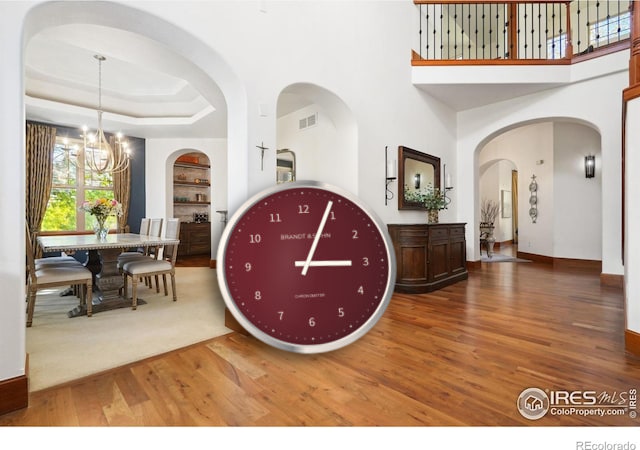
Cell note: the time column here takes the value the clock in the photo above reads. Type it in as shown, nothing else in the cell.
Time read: 3:04
